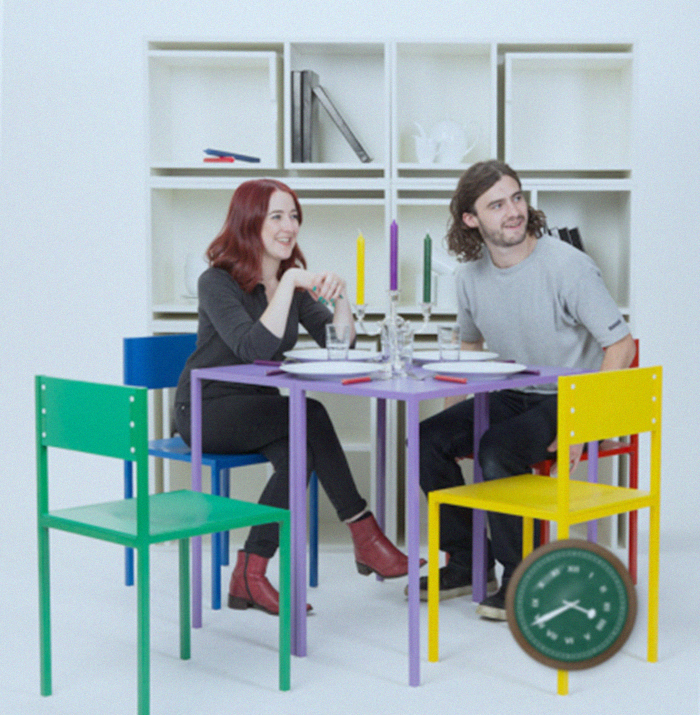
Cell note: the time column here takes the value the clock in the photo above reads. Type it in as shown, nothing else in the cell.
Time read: 3:40
